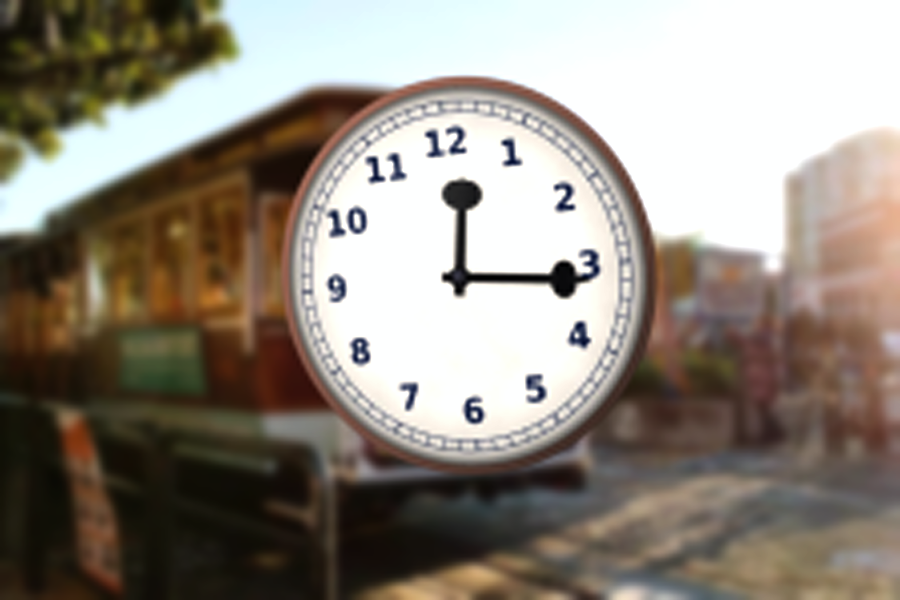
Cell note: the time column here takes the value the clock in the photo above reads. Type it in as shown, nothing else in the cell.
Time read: 12:16
